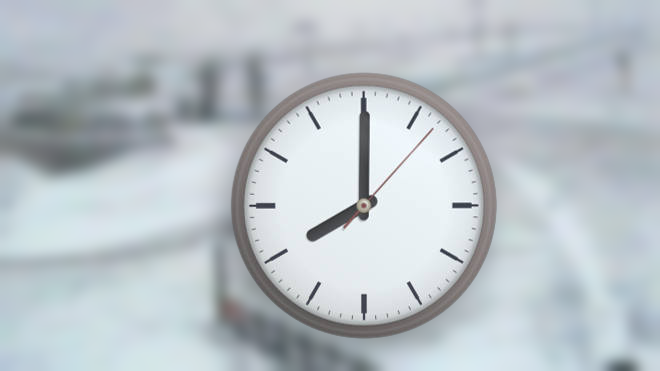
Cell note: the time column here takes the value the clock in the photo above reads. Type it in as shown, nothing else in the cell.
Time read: 8:00:07
